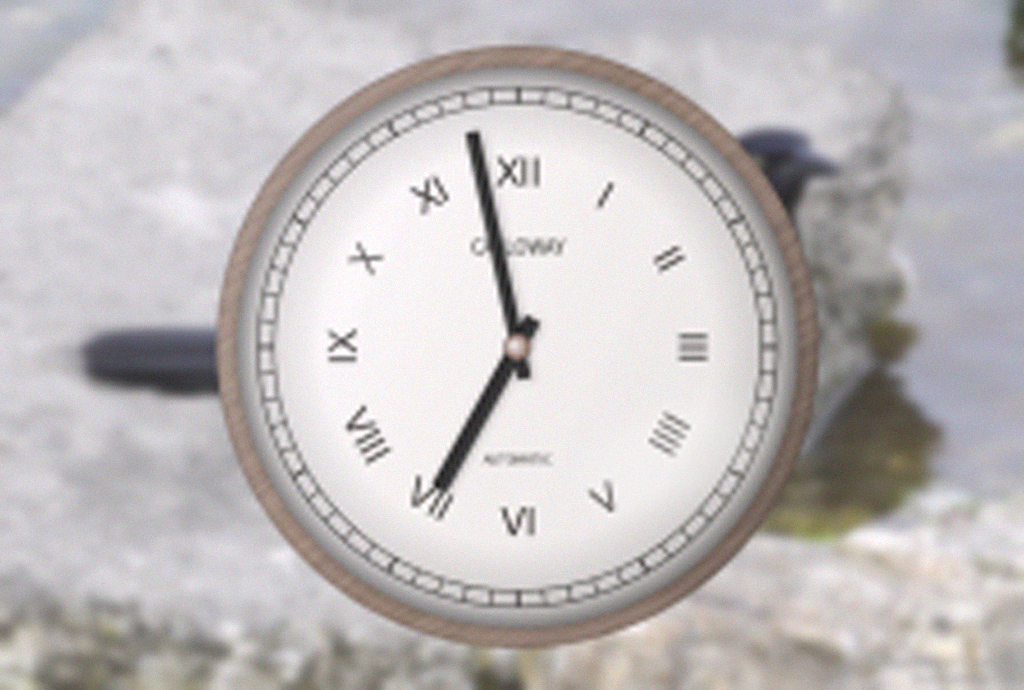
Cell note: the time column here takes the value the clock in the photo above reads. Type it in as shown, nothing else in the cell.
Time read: 6:58
